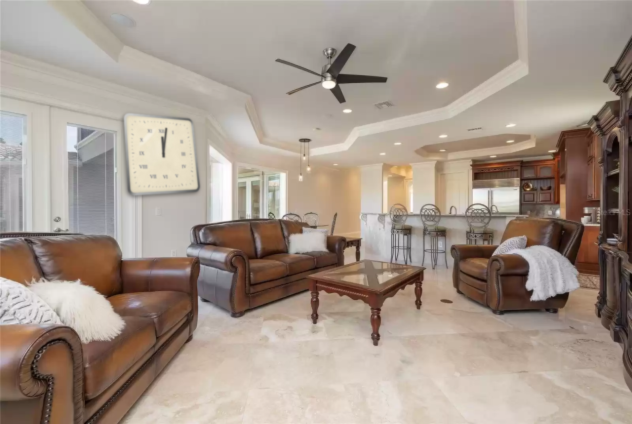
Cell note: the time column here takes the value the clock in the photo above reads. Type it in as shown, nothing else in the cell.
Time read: 12:02
